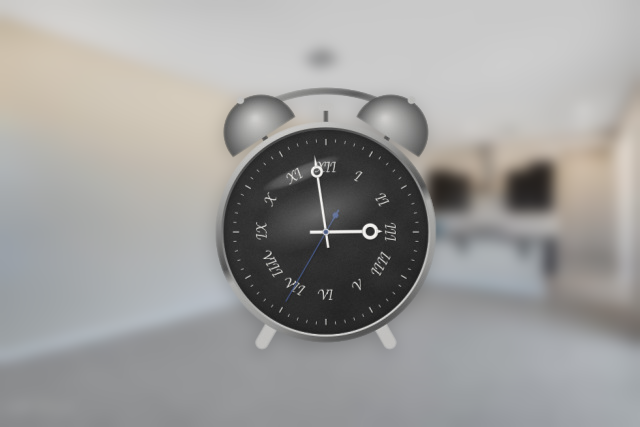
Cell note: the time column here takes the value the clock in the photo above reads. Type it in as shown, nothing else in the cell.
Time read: 2:58:35
